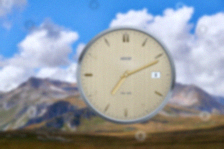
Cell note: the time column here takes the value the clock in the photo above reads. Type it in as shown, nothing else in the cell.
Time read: 7:11
